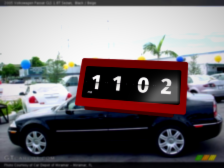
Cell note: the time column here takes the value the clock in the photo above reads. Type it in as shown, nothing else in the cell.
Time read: 11:02
